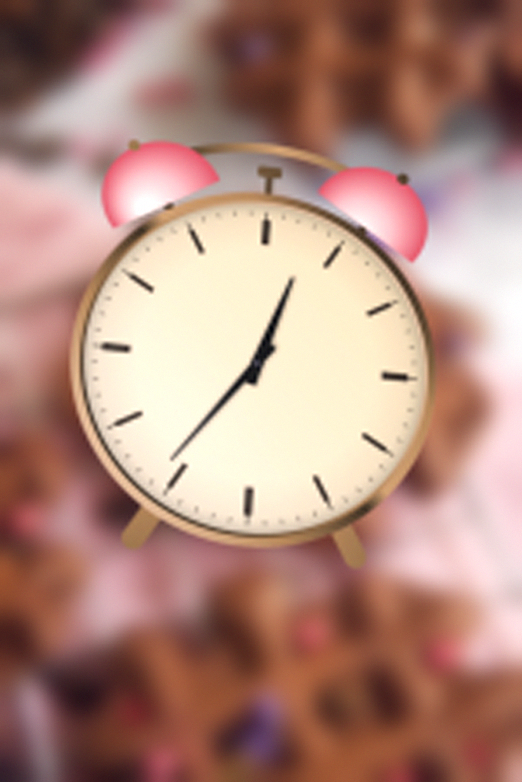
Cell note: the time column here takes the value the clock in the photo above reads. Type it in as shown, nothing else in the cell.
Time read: 12:36
